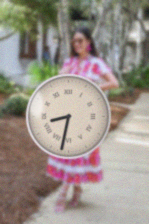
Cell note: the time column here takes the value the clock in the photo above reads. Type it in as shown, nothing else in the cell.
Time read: 8:32
